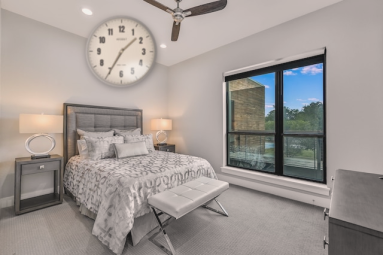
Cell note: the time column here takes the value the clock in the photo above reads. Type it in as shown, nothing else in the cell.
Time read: 1:35
